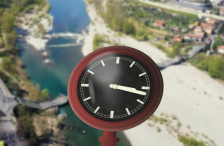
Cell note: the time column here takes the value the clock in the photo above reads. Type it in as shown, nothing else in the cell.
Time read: 3:17
